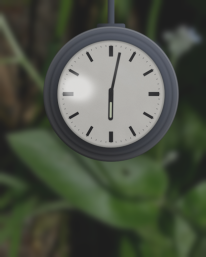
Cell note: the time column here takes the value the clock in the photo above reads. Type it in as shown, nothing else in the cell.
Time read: 6:02
